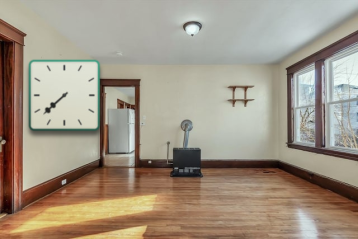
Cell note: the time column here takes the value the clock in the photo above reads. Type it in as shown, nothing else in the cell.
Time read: 7:38
